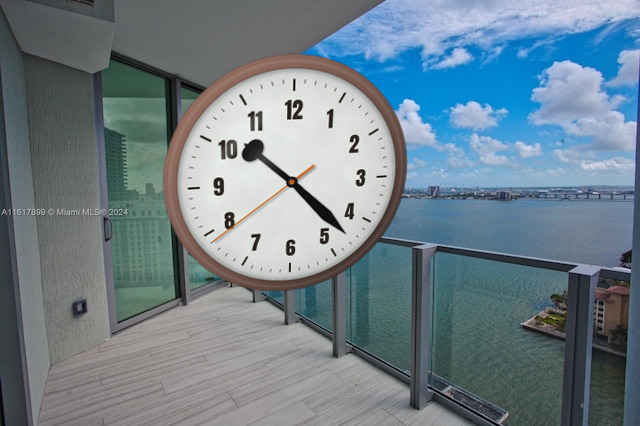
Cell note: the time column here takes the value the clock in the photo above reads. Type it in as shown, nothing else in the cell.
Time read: 10:22:39
